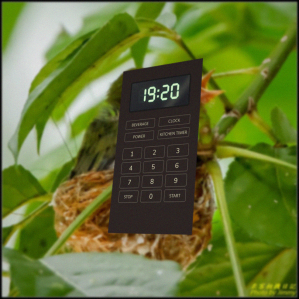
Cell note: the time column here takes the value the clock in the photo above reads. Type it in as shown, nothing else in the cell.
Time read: 19:20
